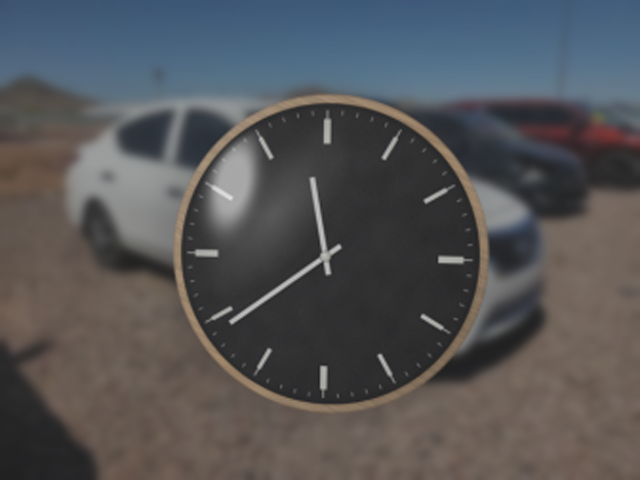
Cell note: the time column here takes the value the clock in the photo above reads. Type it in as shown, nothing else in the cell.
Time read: 11:39
